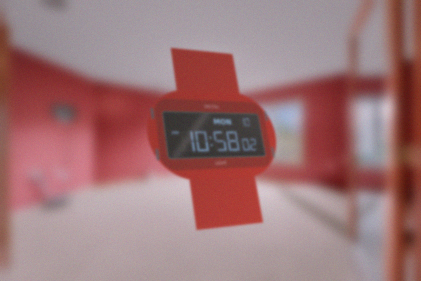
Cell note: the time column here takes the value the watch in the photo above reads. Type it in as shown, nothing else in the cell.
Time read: 10:58:02
